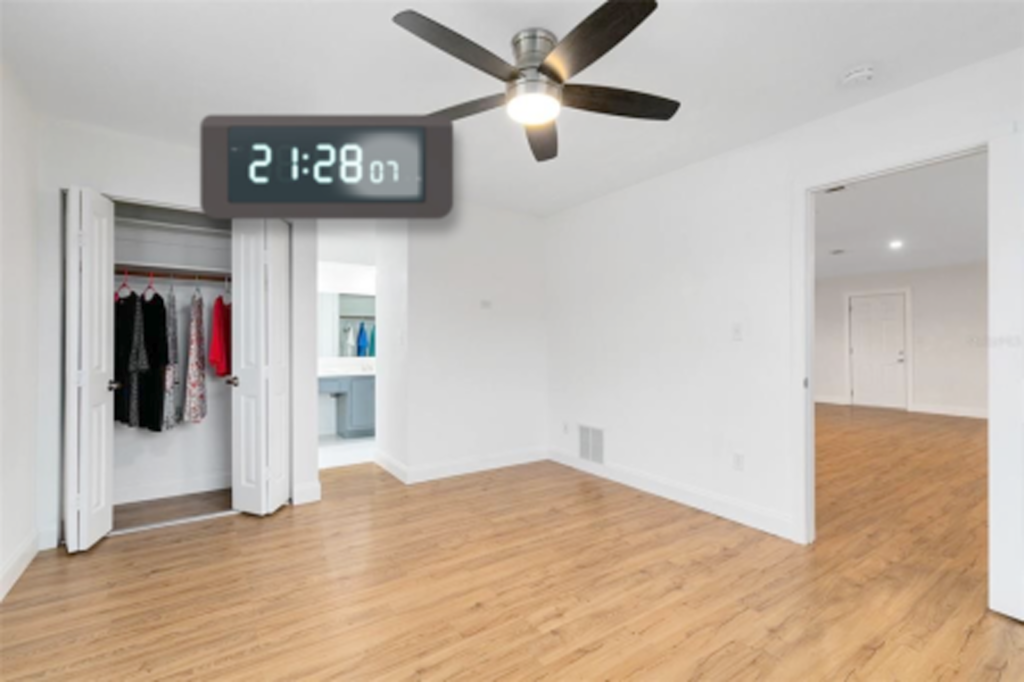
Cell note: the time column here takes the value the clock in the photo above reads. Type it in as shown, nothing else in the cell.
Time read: 21:28:07
